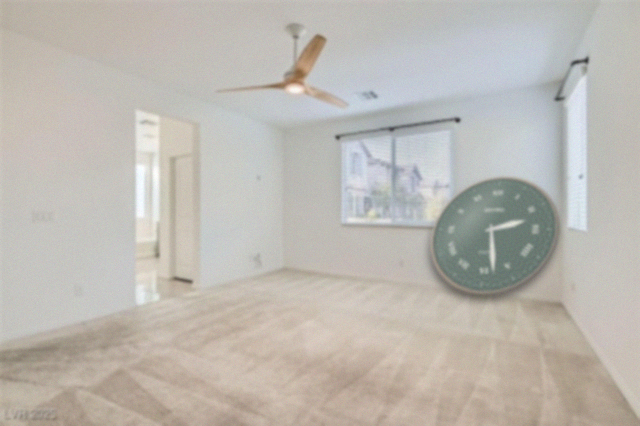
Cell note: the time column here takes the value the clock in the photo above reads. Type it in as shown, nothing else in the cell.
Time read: 2:28
